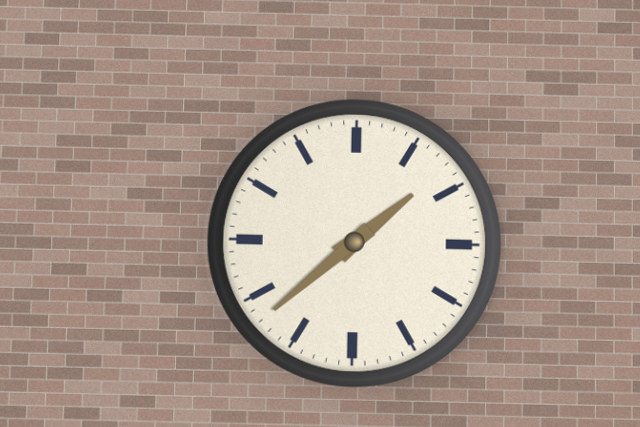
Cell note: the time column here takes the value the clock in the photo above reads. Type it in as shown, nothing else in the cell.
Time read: 1:38
